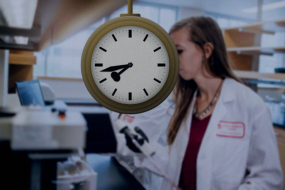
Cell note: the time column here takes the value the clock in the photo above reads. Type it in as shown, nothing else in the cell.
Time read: 7:43
